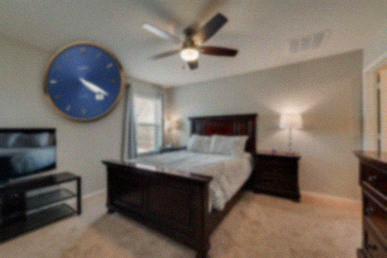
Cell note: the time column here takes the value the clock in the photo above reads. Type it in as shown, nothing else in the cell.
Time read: 4:20
